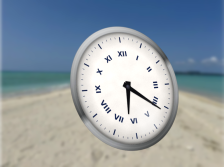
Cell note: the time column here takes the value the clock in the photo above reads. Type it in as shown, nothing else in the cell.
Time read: 6:21
